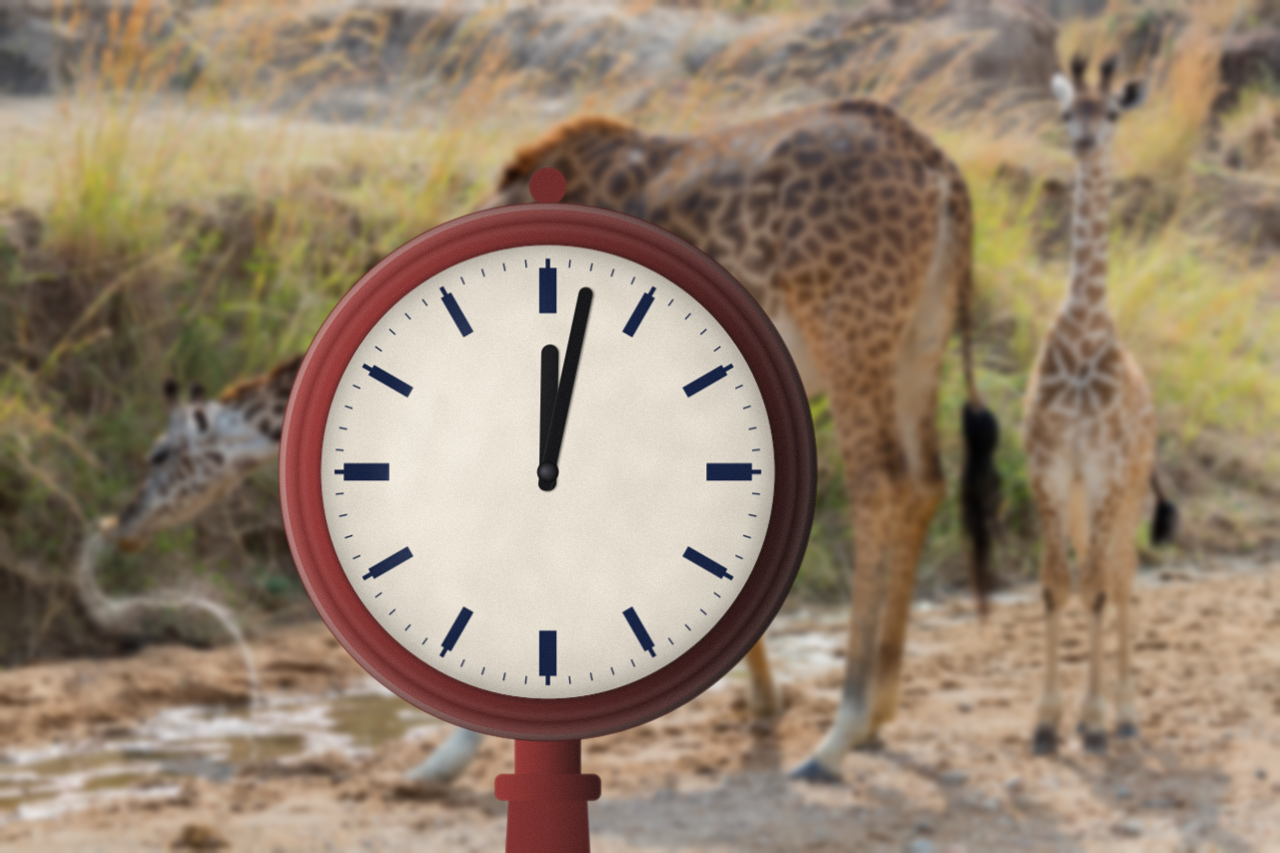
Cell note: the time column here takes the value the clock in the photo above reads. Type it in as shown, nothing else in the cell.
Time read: 12:02
